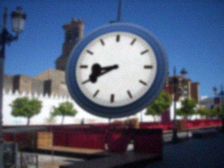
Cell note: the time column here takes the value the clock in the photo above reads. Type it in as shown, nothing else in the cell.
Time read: 8:40
